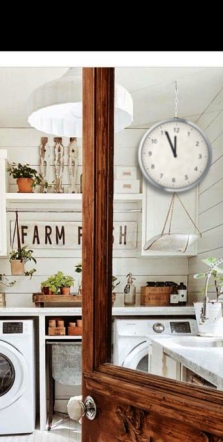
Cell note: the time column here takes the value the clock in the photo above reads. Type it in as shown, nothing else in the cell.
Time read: 11:56
